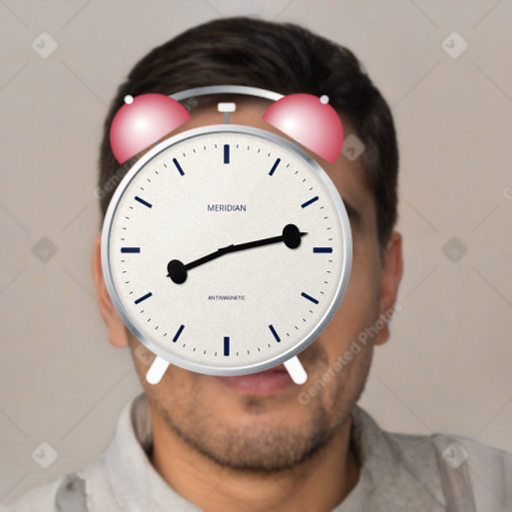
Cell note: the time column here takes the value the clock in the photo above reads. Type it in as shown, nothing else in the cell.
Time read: 8:13
